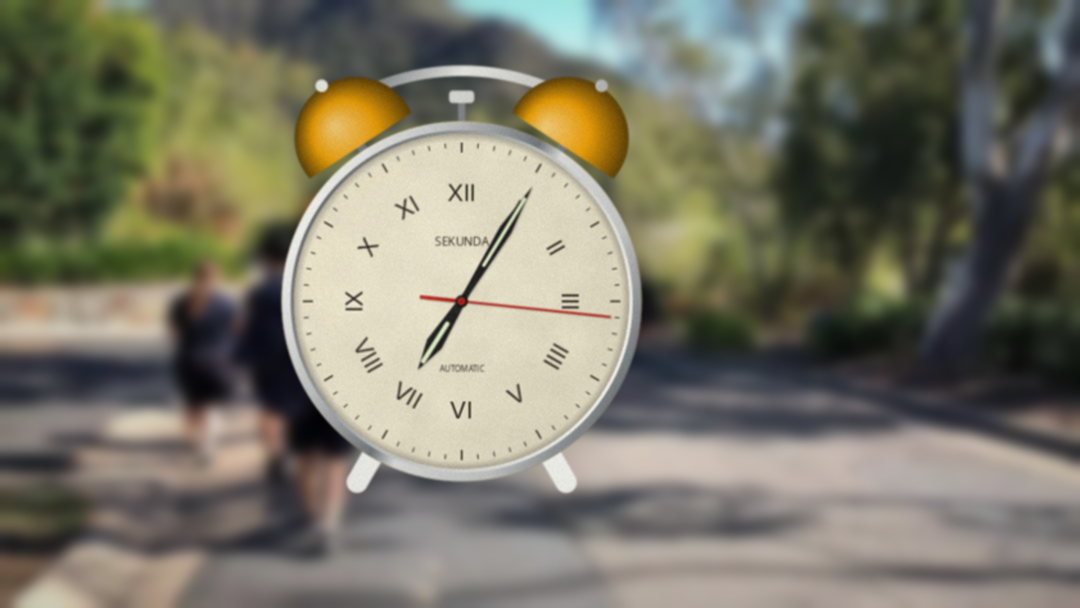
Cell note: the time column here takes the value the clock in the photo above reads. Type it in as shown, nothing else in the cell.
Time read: 7:05:16
